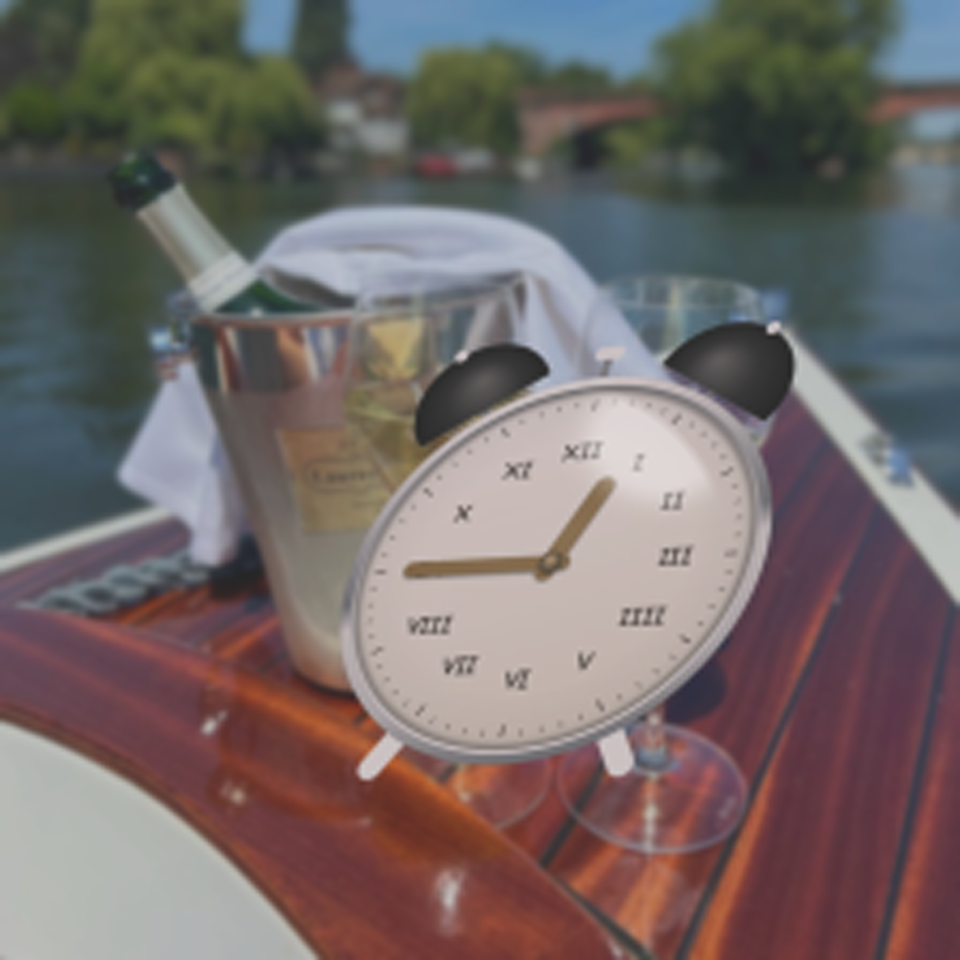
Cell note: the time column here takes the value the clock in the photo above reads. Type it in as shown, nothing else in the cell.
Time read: 12:45
